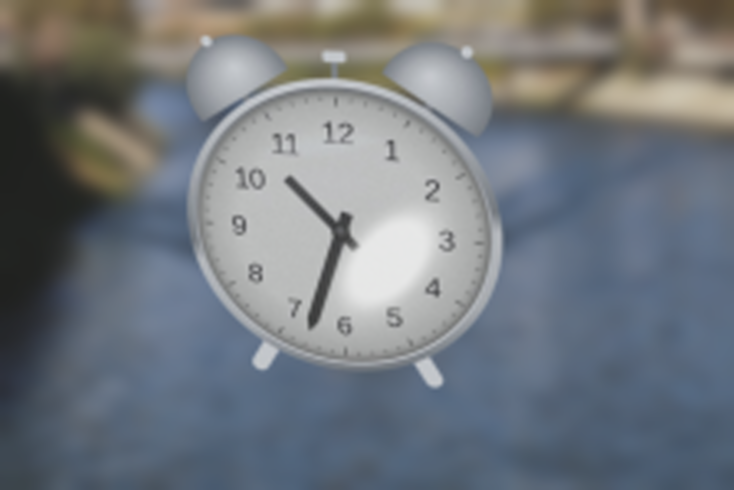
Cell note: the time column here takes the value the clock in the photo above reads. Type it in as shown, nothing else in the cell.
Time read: 10:33
